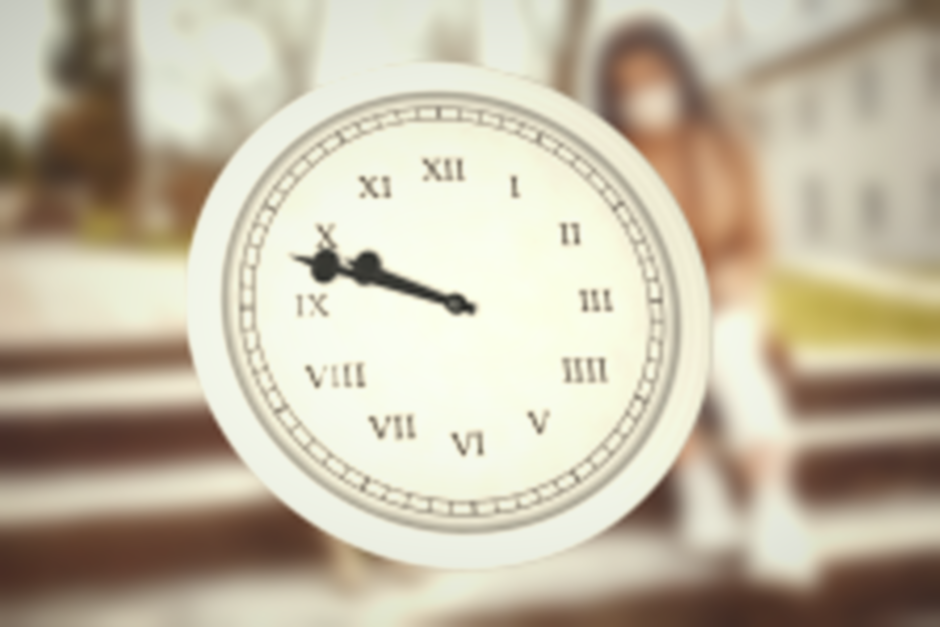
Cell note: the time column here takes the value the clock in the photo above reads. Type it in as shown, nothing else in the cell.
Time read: 9:48
